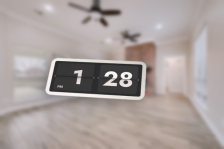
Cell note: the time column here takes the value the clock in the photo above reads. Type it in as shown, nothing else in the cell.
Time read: 1:28
